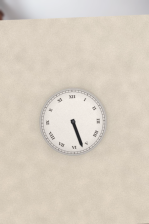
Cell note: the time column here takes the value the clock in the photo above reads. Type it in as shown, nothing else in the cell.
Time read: 5:27
